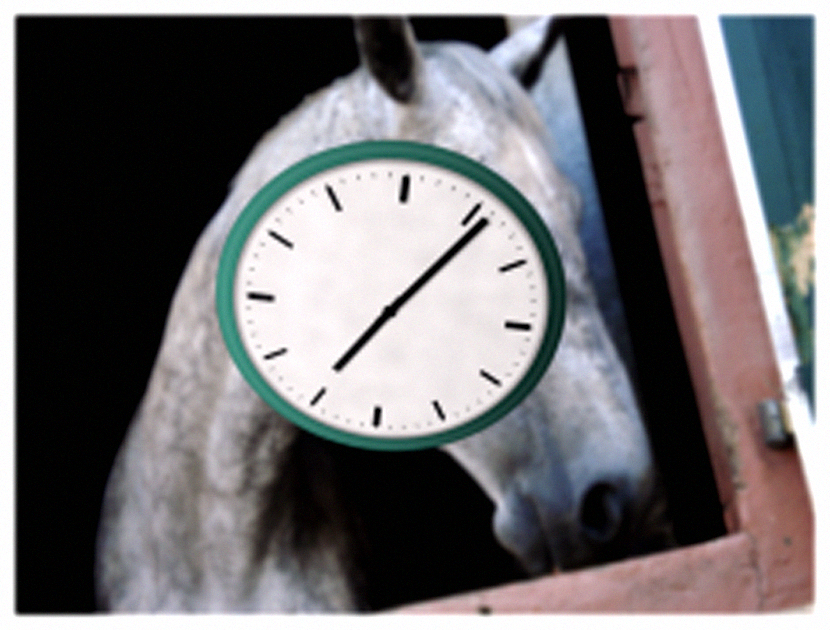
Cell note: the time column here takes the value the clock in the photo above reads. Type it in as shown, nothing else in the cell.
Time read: 7:06
